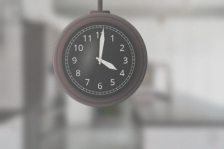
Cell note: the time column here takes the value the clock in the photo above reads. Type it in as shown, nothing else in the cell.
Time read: 4:01
